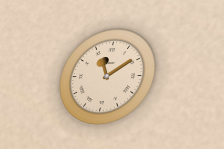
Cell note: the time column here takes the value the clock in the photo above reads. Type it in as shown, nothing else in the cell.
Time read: 11:09
